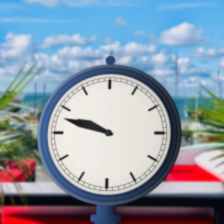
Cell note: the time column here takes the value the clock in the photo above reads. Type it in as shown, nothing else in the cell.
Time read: 9:48
